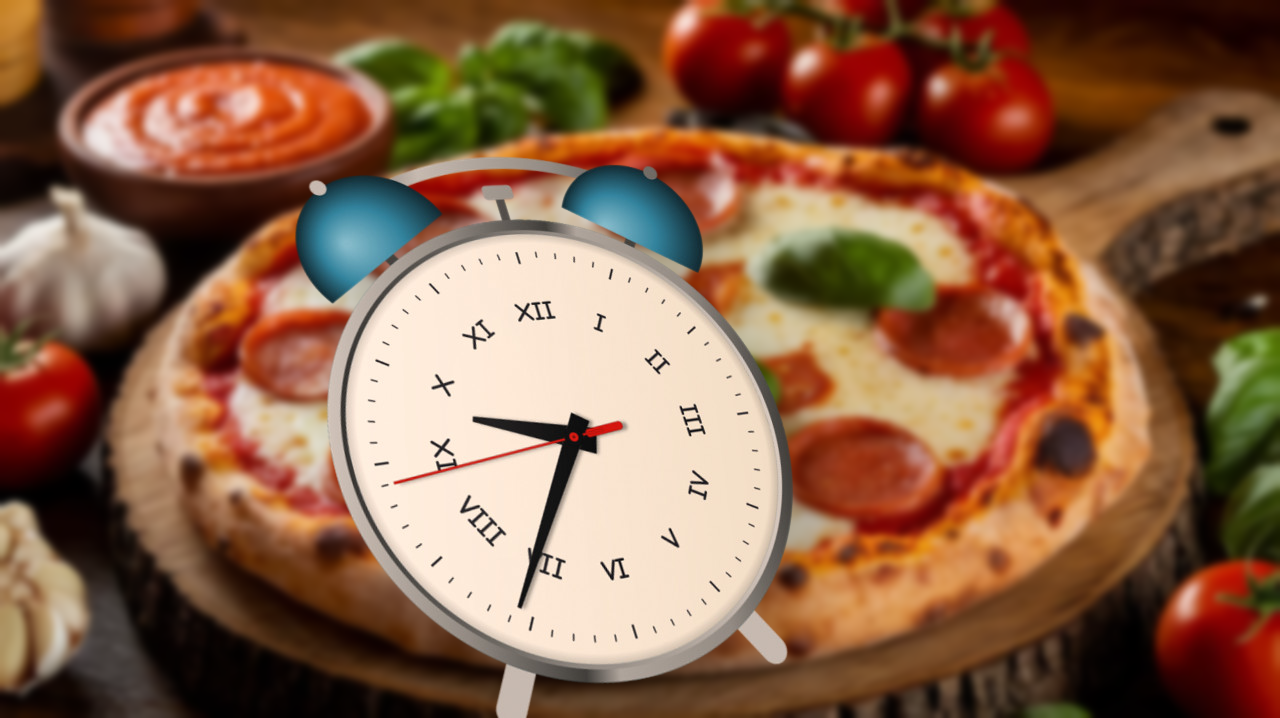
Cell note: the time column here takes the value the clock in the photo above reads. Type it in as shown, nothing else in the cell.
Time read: 9:35:44
